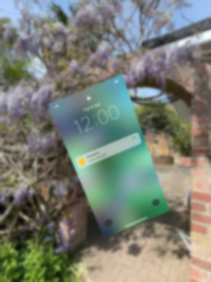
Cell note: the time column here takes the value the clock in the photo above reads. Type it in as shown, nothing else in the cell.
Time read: 12:00
